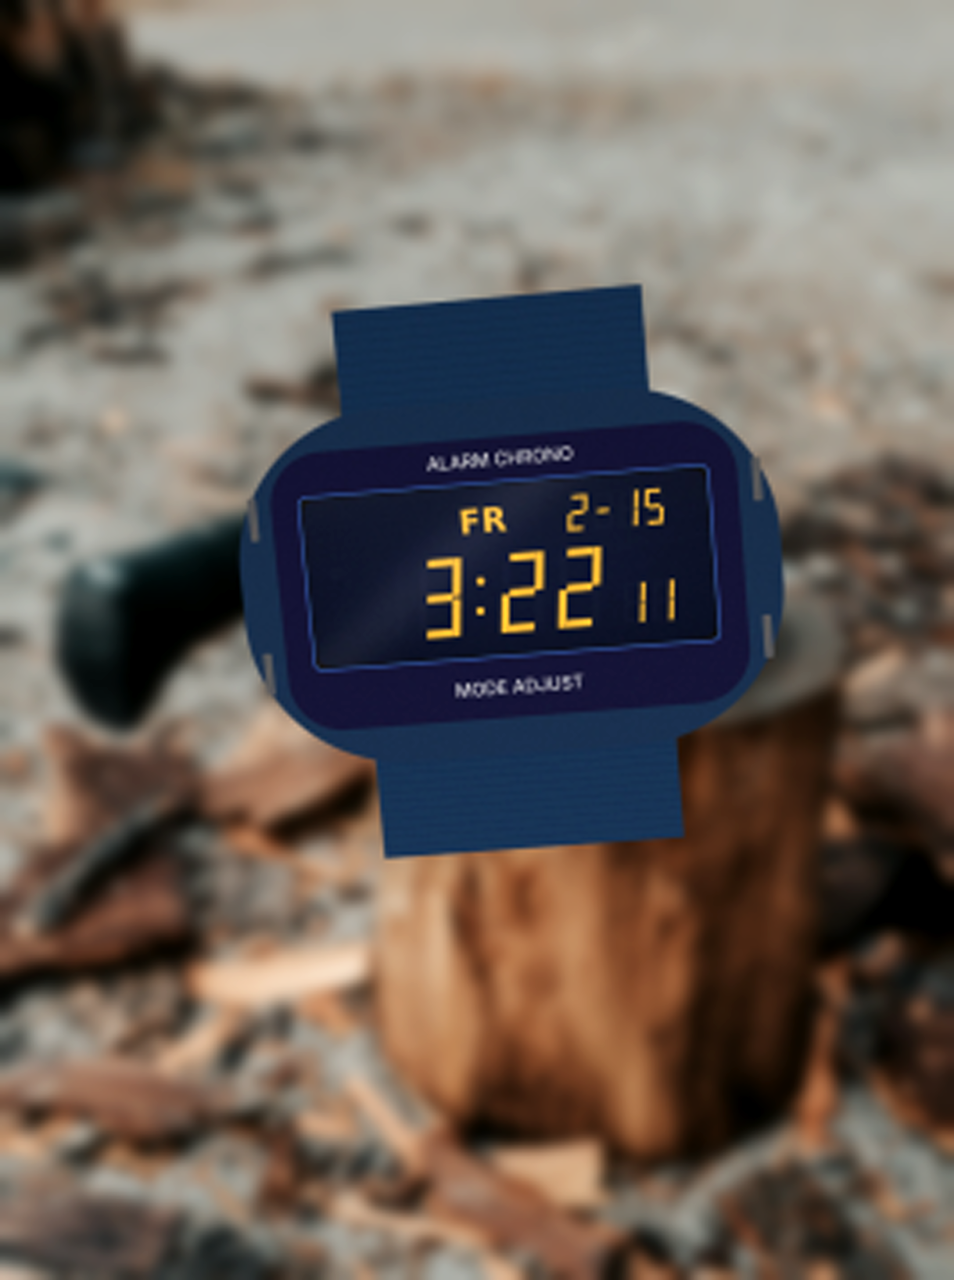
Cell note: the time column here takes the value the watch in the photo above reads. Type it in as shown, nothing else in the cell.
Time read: 3:22:11
